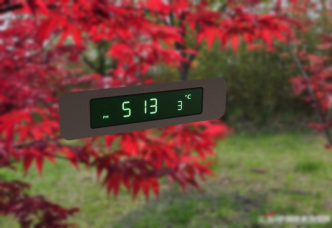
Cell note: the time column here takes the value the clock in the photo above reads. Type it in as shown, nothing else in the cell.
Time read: 5:13
